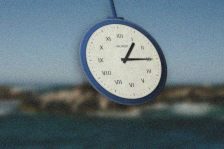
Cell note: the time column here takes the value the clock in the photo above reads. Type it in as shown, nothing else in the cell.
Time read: 1:15
